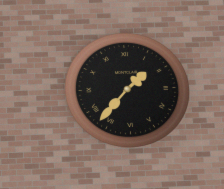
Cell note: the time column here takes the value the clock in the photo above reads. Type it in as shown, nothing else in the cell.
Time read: 1:37
